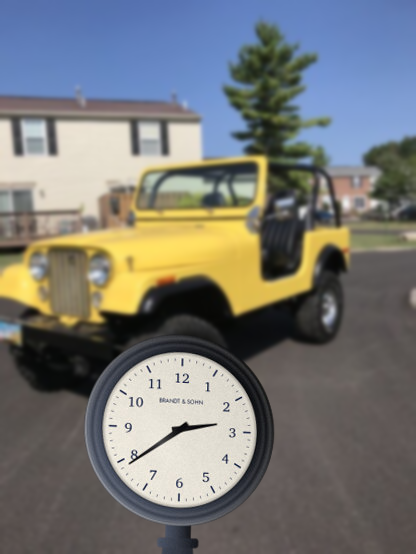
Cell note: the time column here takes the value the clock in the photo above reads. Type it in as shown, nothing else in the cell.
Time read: 2:39
